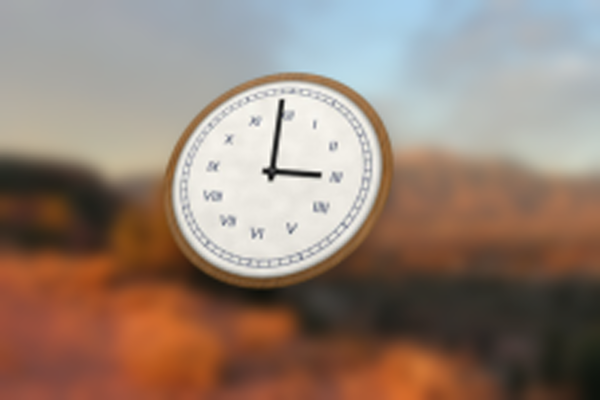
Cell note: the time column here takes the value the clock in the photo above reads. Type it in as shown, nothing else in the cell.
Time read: 2:59
